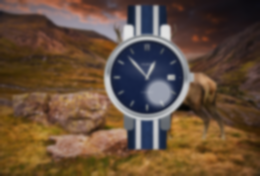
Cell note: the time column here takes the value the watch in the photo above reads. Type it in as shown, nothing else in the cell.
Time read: 12:53
